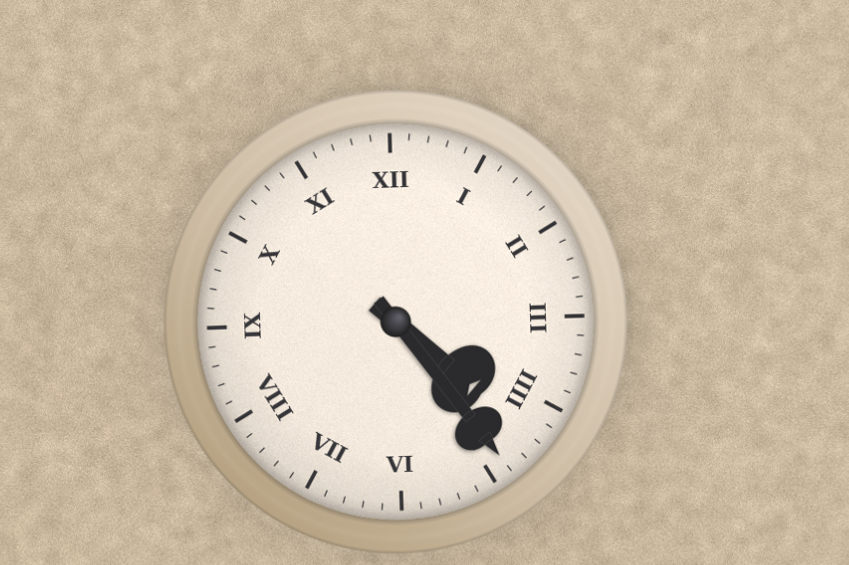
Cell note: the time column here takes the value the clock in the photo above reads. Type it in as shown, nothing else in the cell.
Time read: 4:24
